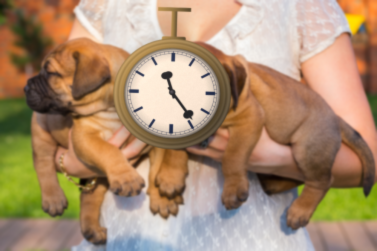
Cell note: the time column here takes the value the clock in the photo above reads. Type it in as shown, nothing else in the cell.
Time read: 11:24
